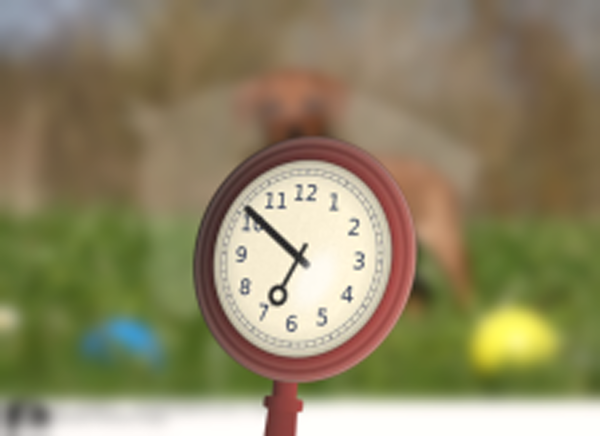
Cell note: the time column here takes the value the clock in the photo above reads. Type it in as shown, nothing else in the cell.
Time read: 6:51
